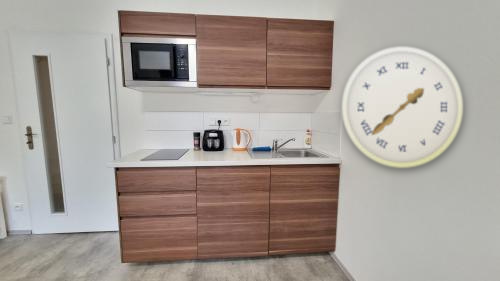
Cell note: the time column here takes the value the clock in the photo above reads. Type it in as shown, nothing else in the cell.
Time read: 1:38
